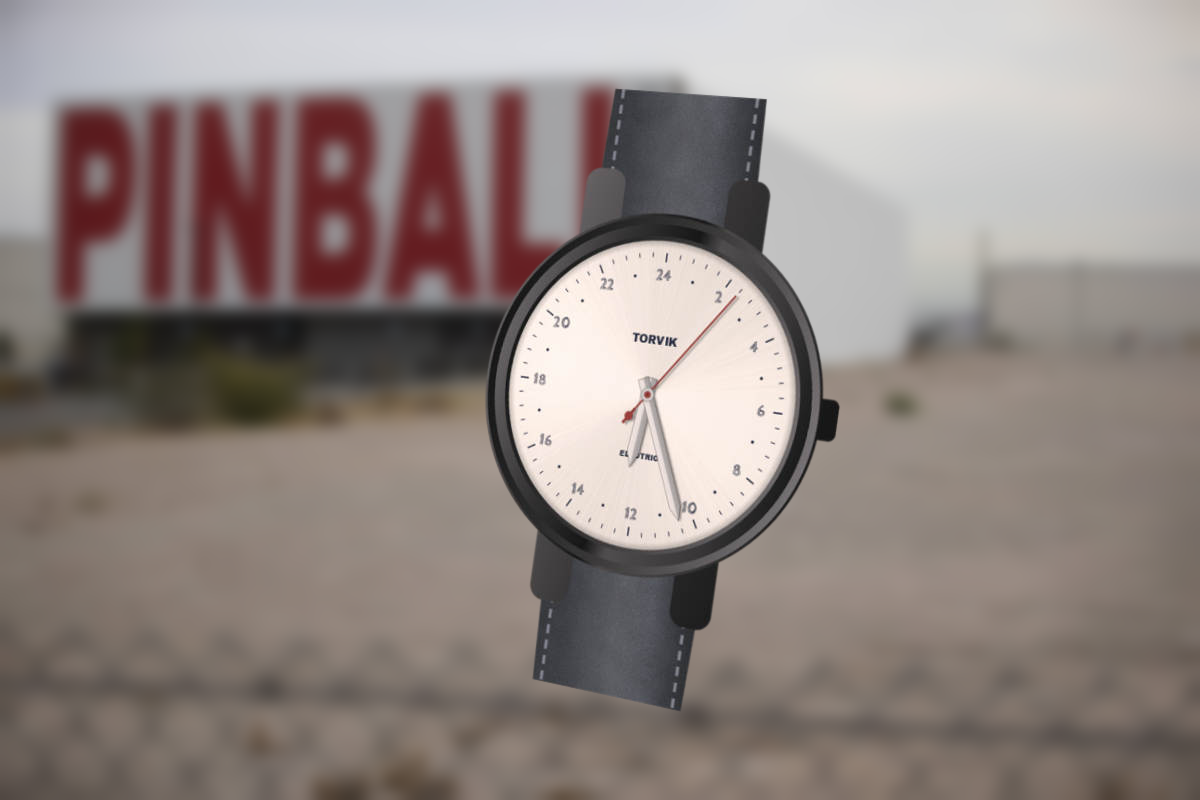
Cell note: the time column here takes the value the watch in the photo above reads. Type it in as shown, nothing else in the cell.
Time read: 12:26:06
